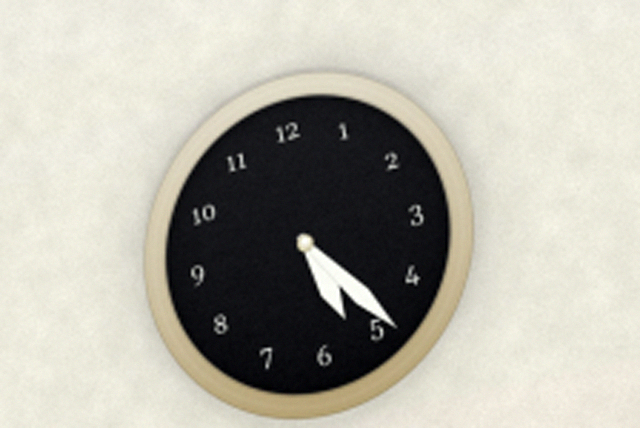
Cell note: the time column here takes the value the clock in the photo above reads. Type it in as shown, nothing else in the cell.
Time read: 5:24
